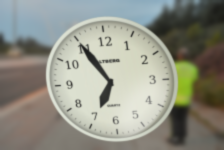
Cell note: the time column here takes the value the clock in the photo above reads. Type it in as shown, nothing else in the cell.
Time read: 6:55
